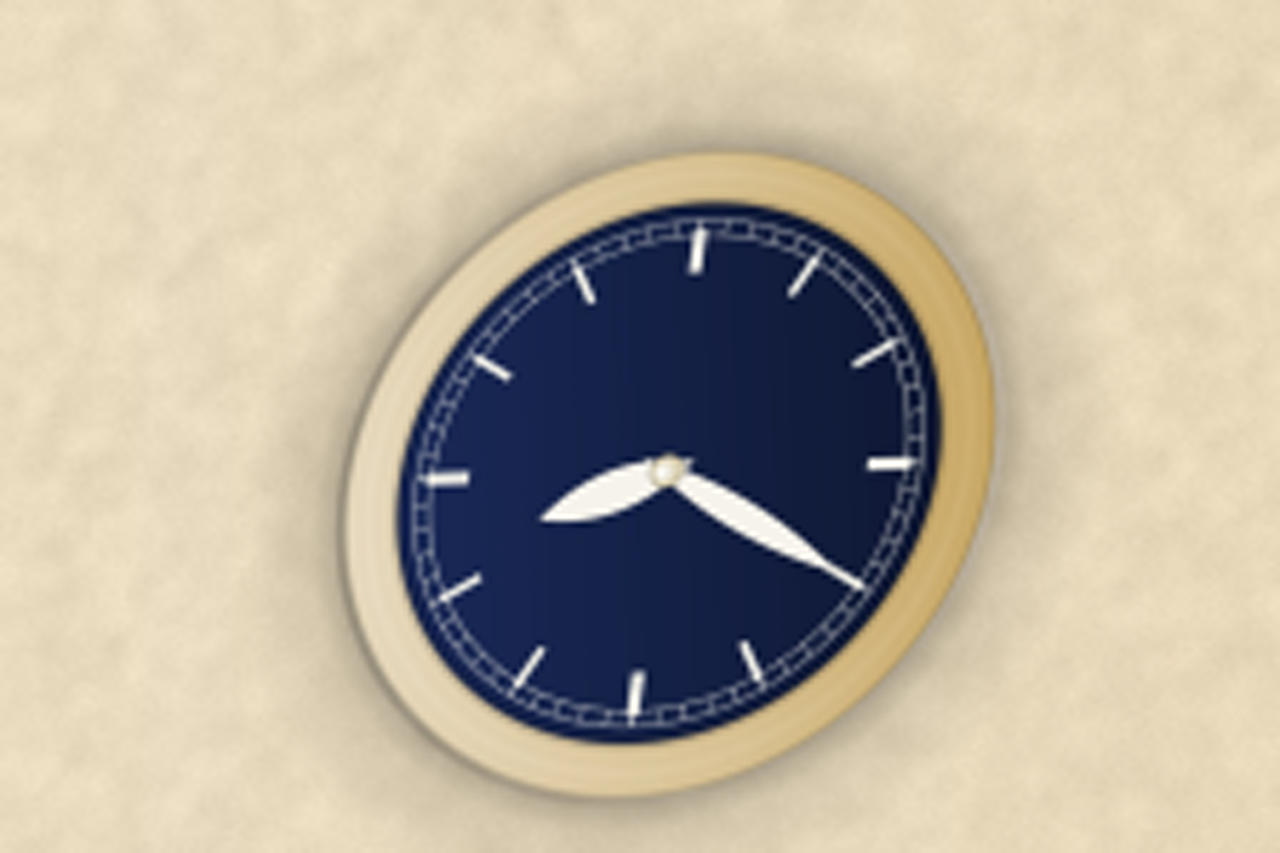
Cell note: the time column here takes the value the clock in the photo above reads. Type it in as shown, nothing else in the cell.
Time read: 8:20
